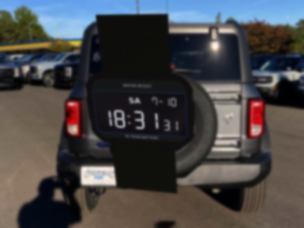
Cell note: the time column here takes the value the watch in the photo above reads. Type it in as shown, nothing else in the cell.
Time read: 18:31
